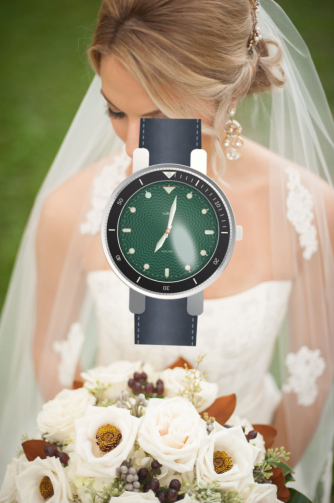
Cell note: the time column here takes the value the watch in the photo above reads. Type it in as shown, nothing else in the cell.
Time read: 7:02
